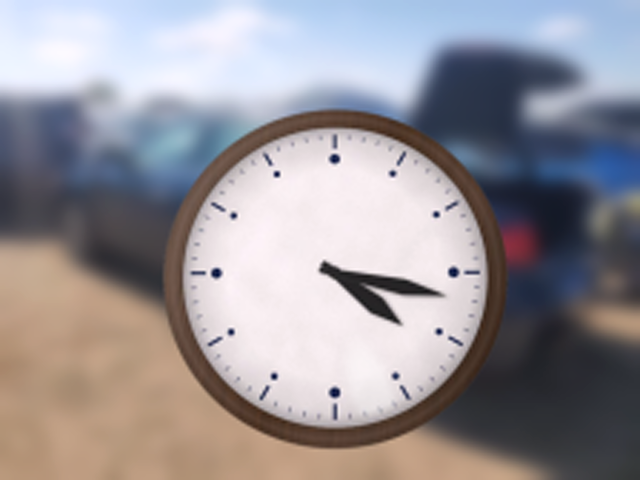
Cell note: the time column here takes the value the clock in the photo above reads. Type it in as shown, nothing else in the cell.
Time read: 4:17
